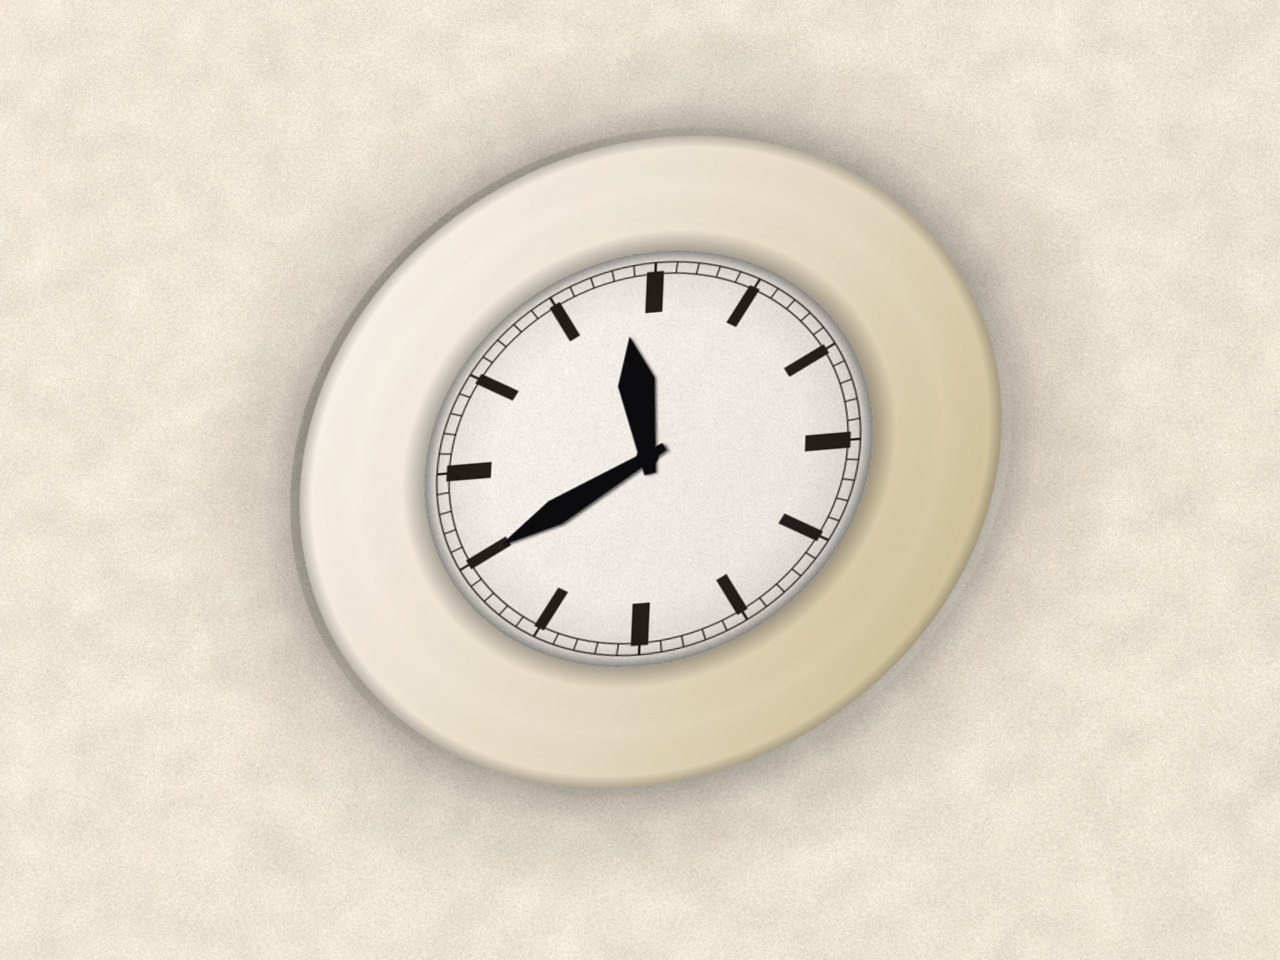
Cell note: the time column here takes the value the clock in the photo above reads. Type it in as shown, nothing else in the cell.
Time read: 11:40
